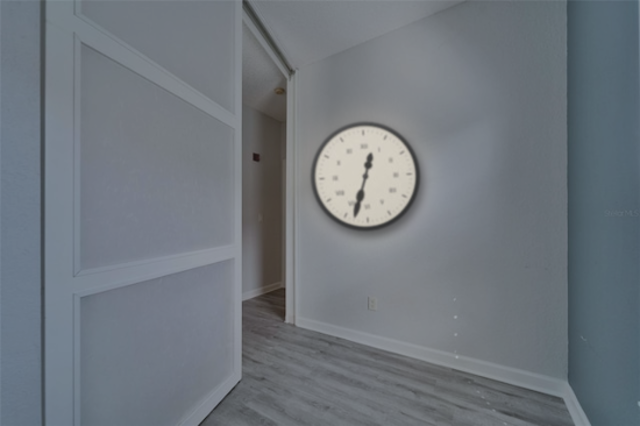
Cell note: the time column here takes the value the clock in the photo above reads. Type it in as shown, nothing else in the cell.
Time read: 12:33
